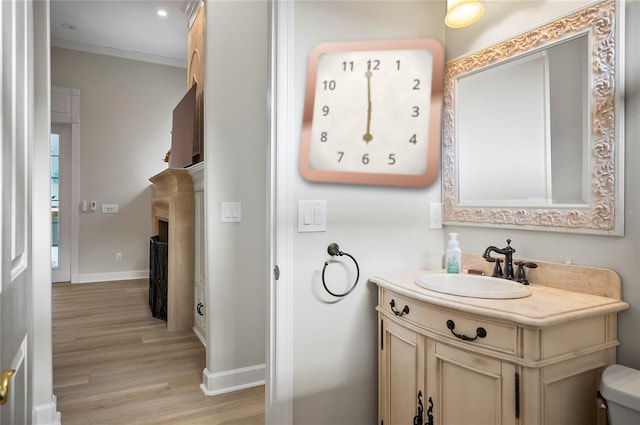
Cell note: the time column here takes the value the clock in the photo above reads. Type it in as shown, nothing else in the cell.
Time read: 5:59
